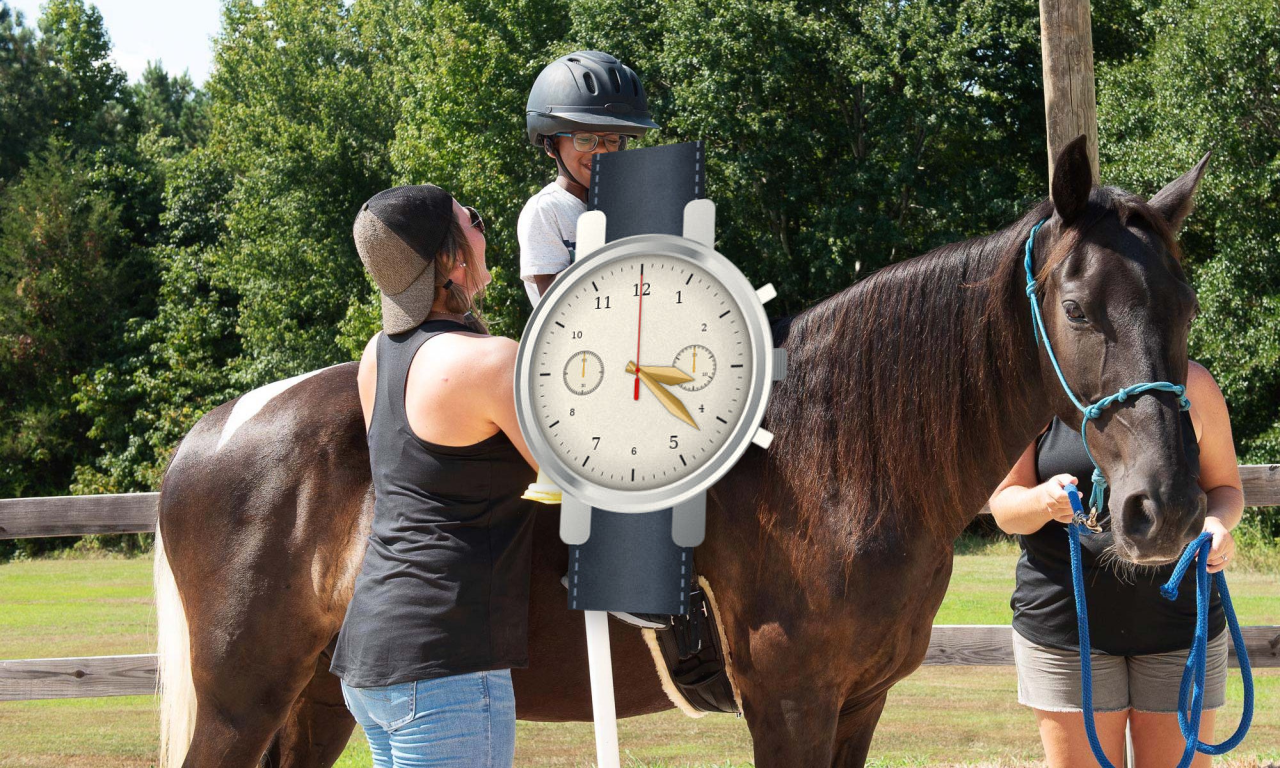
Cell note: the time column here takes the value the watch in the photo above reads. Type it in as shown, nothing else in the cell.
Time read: 3:22
